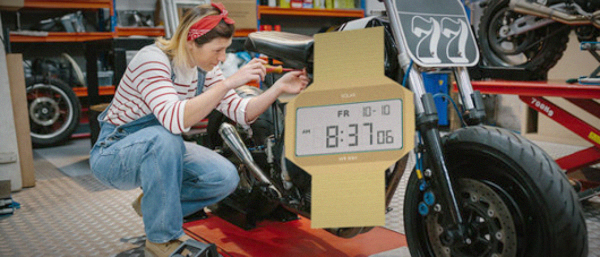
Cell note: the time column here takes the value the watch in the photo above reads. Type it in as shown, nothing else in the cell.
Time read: 8:37:06
